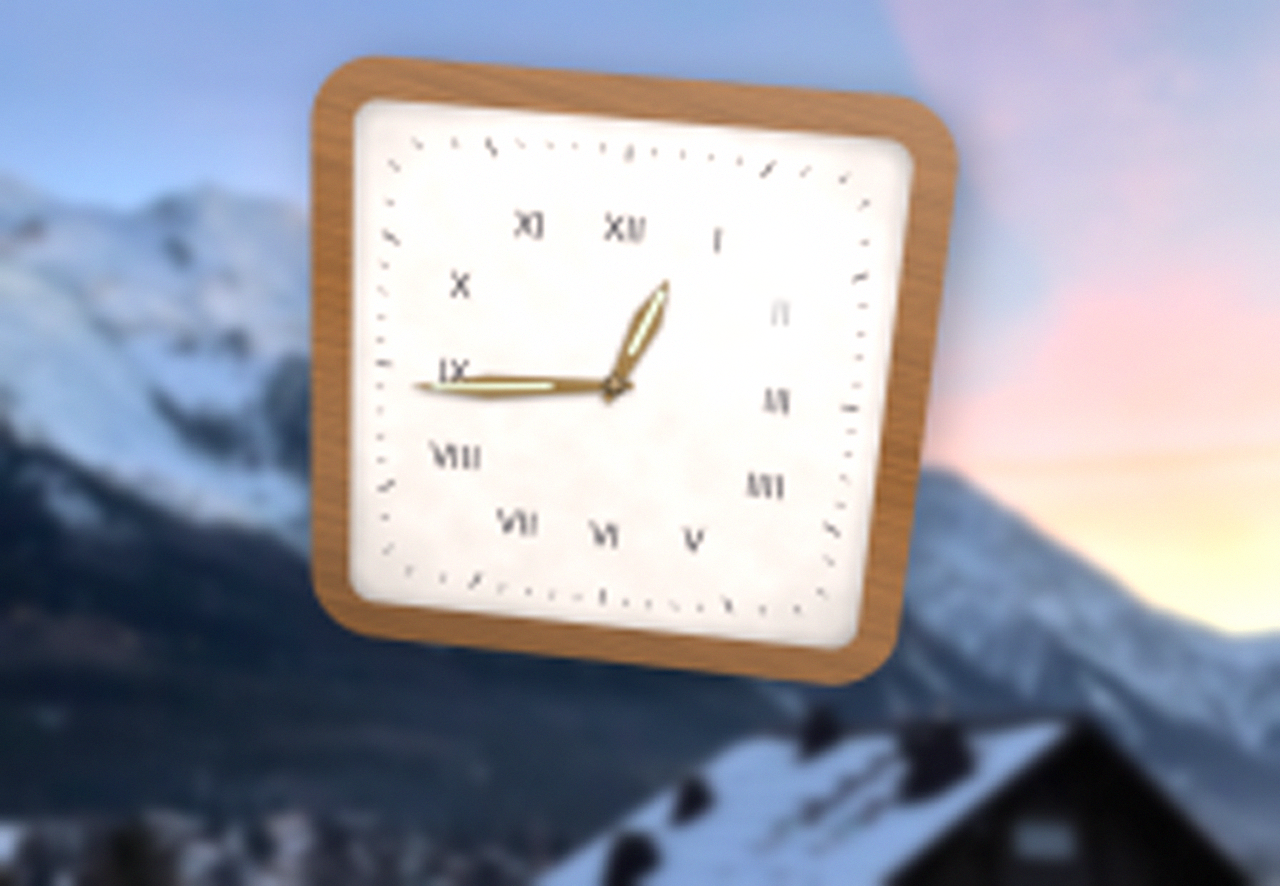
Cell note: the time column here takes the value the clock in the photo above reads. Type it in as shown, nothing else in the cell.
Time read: 12:44
